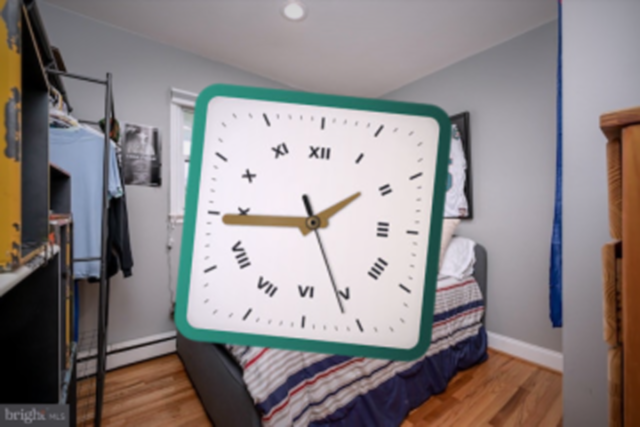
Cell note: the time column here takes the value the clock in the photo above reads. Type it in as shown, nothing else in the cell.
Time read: 1:44:26
